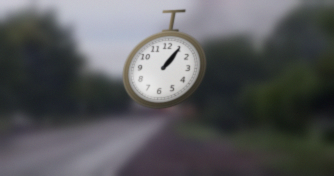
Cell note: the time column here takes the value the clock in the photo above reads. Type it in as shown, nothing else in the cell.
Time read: 1:05
